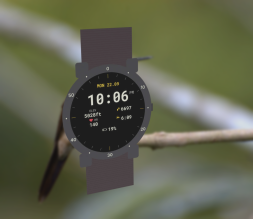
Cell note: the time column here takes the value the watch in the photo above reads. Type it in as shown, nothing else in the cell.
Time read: 10:06
